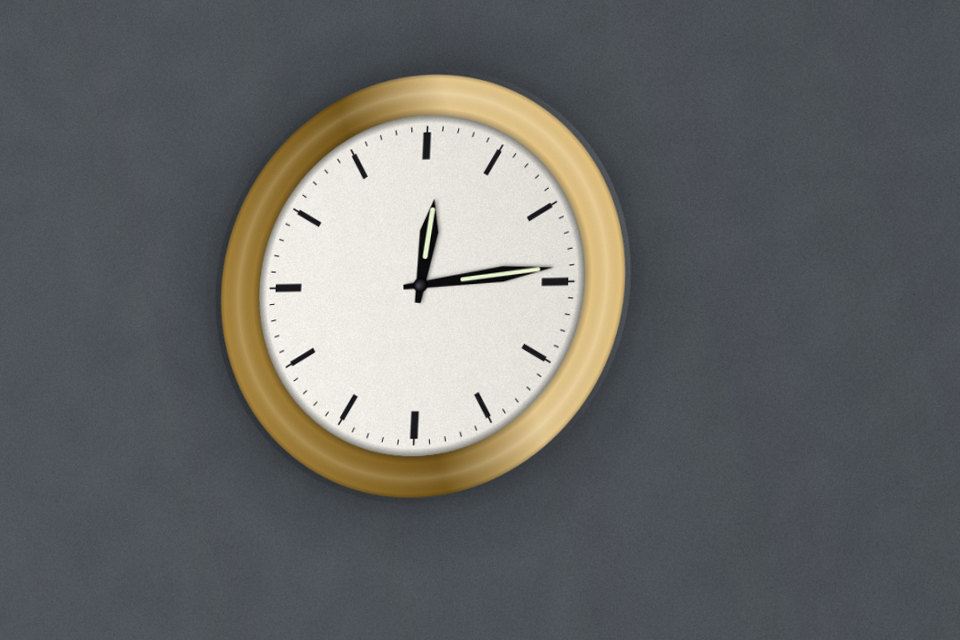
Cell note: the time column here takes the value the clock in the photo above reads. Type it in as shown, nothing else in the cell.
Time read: 12:14
